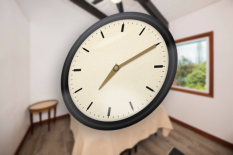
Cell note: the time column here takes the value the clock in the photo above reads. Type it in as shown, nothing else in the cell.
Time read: 7:10
